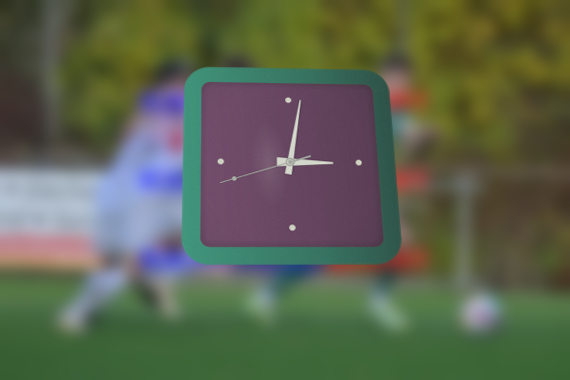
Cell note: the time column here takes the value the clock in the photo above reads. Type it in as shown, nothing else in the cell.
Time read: 3:01:42
